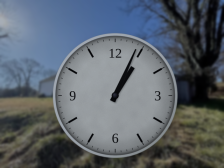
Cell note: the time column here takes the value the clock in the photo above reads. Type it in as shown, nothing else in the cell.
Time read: 1:04
